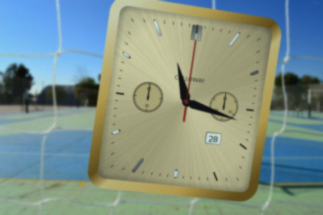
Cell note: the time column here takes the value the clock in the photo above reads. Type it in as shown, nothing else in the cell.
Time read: 11:17
